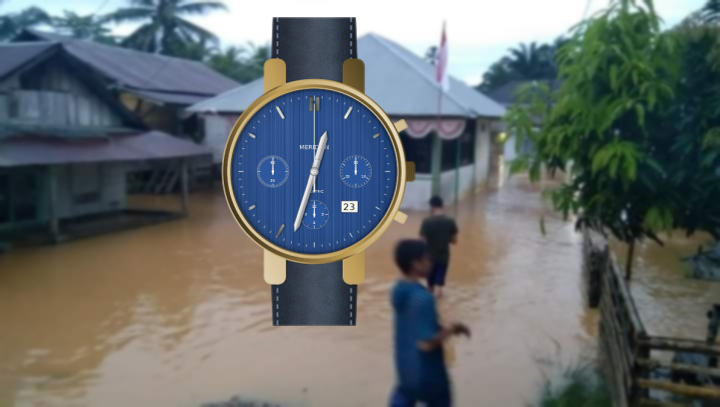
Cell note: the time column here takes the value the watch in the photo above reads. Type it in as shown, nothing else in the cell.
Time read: 12:33
